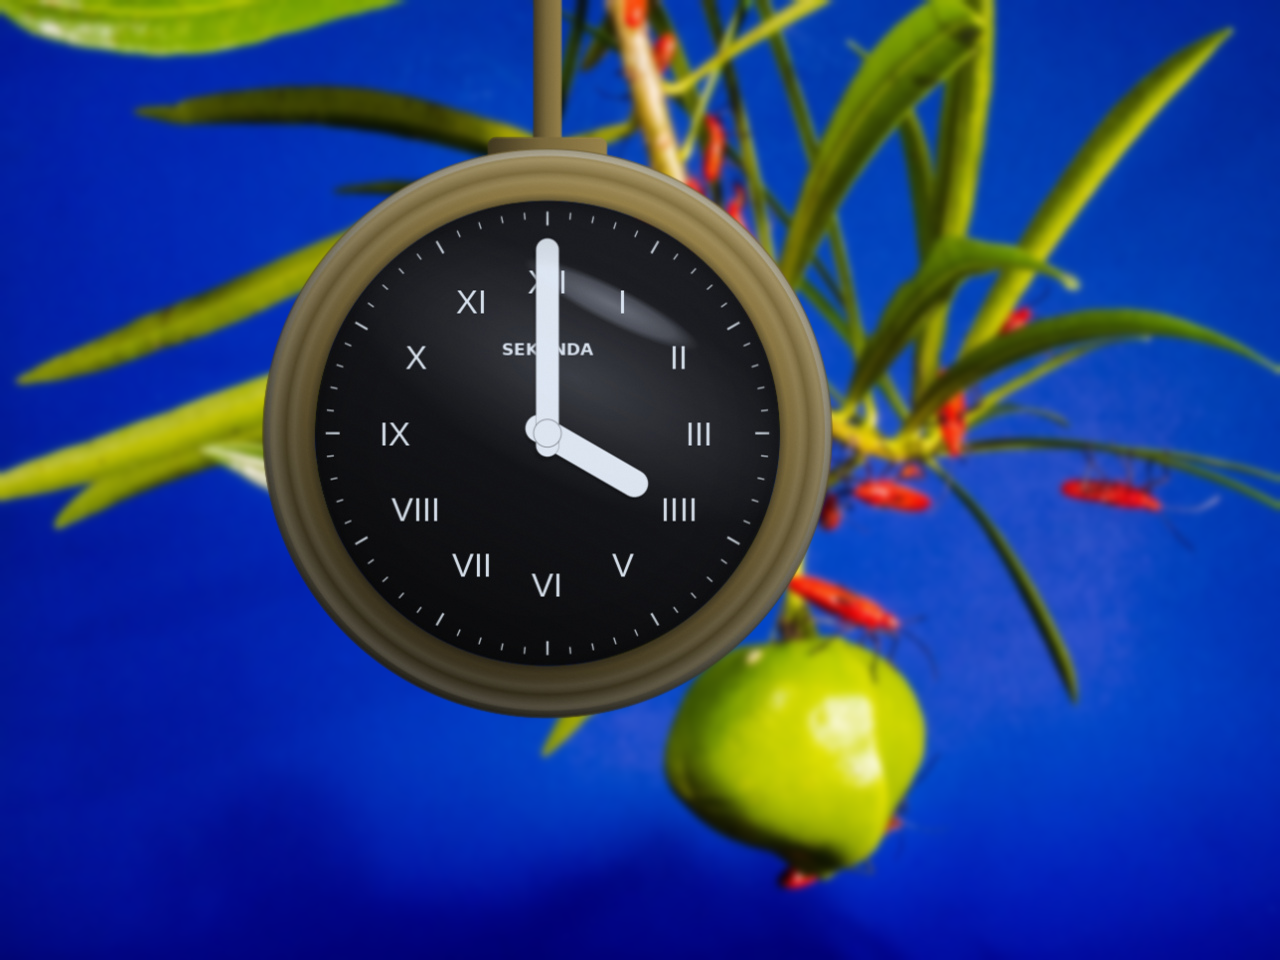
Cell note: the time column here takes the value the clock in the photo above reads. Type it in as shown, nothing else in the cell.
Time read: 4:00
